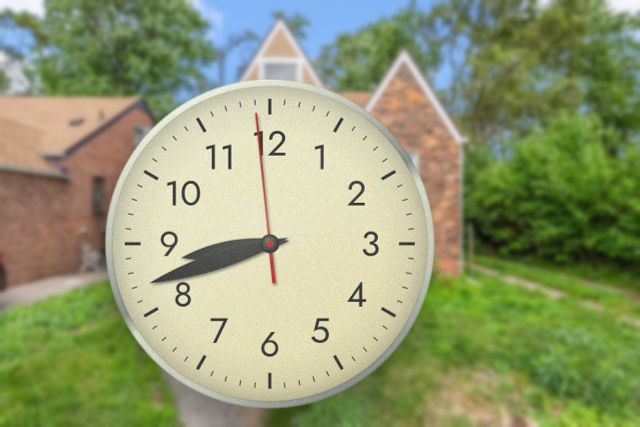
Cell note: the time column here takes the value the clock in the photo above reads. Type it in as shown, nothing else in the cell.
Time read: 8:41:59
